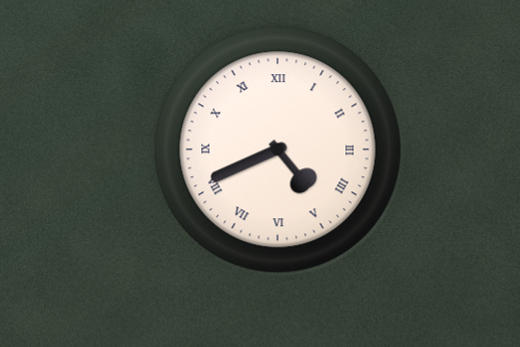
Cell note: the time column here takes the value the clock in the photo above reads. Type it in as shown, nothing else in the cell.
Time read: 4:41
